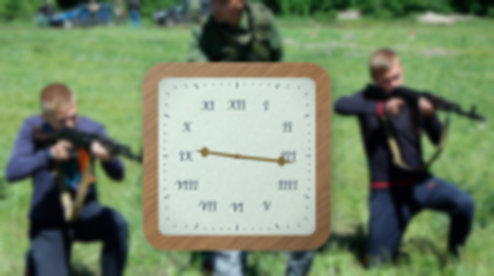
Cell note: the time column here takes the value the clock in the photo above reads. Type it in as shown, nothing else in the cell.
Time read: 9:16
